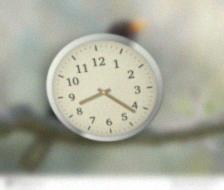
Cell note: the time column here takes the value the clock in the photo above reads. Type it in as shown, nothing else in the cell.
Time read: 8:22
